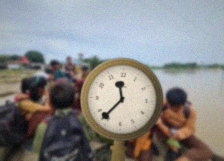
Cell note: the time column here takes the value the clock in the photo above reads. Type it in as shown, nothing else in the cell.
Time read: 11:37
